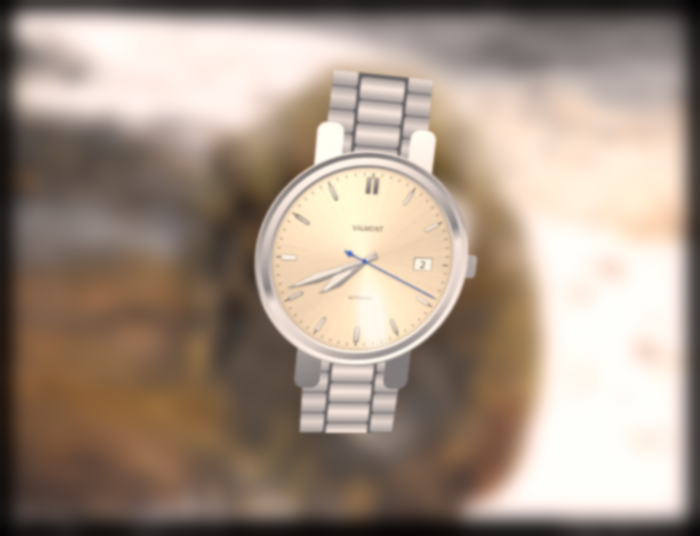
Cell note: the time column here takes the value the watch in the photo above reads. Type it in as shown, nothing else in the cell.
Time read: 7:41:19
